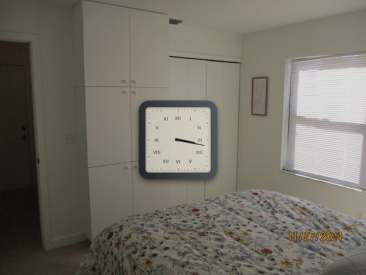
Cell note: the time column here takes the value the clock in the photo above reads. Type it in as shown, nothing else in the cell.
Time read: 3:17
